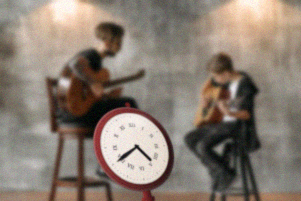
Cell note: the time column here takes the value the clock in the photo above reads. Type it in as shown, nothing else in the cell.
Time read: 4:40
